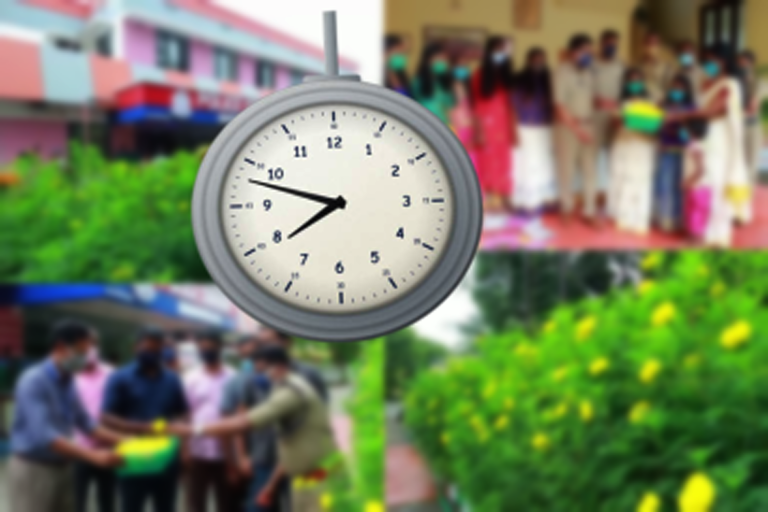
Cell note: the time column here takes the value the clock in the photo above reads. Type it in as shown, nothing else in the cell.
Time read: 7:48
